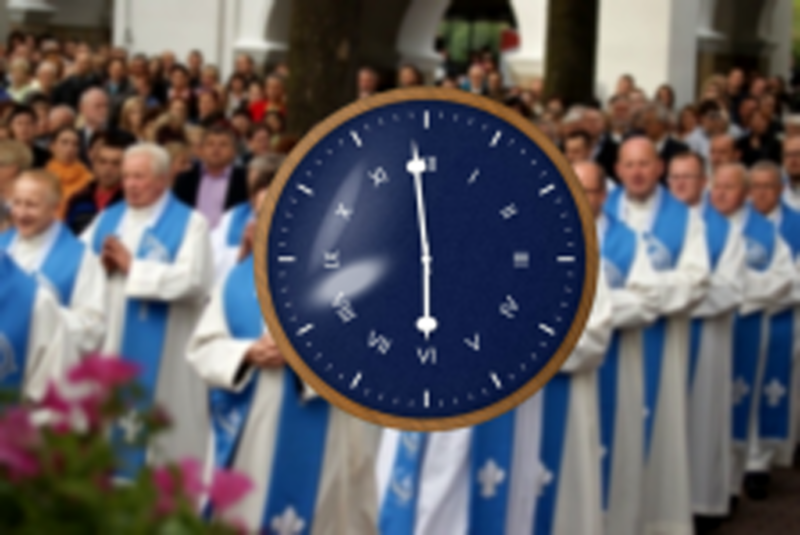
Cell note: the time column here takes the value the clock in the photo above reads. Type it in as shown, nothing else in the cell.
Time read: 5:59
